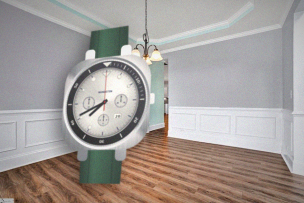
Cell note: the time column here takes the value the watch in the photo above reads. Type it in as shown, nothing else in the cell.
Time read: 7:41
